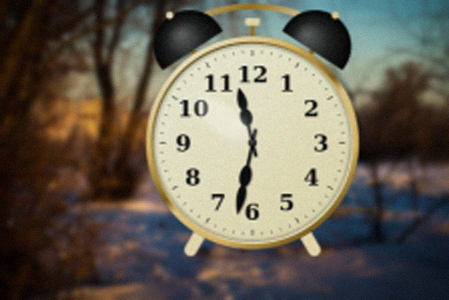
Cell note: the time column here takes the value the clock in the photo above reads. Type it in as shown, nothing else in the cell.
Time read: 11:32
